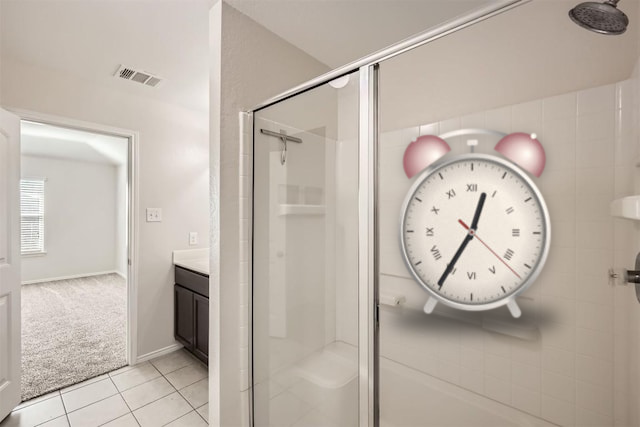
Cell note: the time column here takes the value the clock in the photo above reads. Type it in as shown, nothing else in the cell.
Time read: 12:35:22
